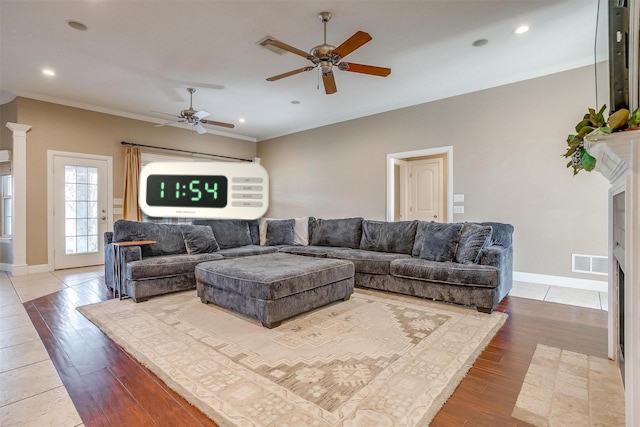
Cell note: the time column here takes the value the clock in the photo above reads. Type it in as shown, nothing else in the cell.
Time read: 11:54
